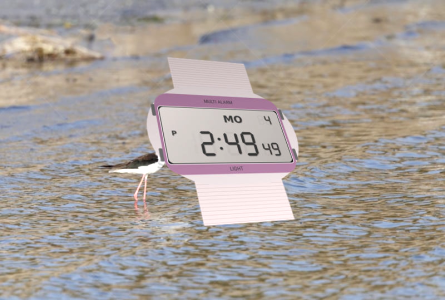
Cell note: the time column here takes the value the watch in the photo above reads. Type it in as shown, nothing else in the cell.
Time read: 2:49:49
